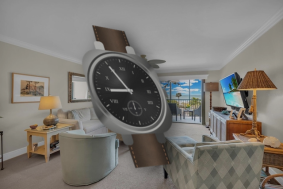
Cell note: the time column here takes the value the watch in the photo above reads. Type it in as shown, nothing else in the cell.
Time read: 8:55
